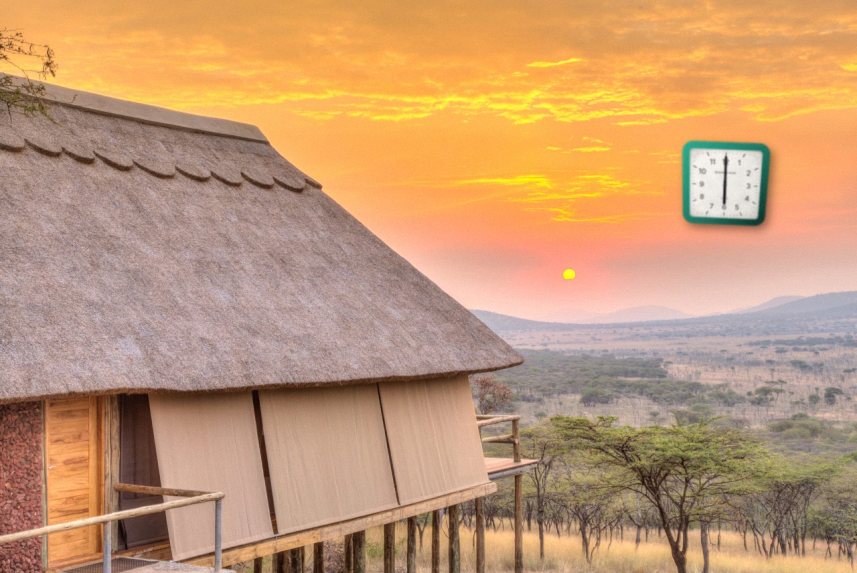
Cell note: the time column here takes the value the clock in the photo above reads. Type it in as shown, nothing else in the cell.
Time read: 6:00
